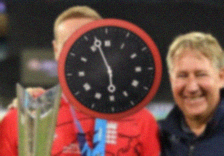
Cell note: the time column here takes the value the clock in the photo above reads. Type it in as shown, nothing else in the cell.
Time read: 5:57
